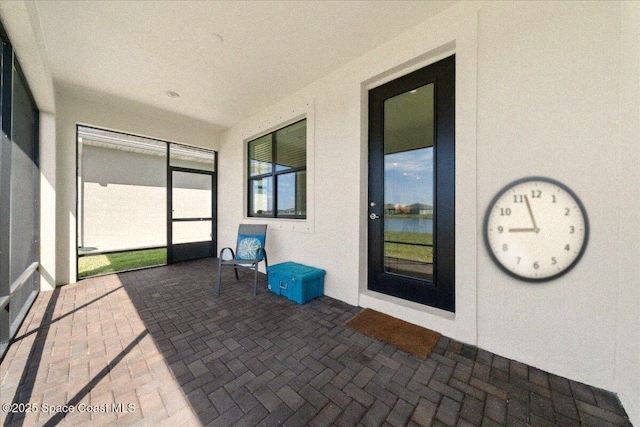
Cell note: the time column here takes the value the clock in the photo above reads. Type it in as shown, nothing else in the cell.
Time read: 8:57
